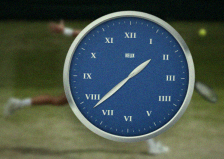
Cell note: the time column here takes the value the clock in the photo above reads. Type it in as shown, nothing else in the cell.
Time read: 1:38
